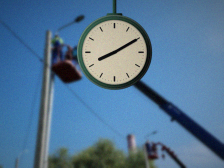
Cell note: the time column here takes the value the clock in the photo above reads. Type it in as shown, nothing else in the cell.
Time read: 8:10
